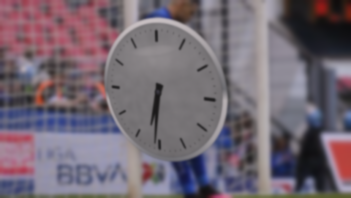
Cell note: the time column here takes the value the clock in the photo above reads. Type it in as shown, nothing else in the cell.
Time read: 6:31
